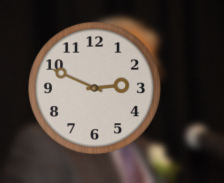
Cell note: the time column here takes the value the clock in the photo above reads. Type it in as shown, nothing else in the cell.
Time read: 2:49
